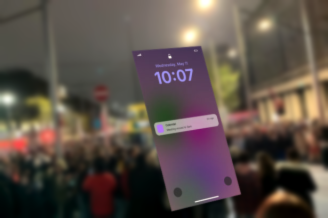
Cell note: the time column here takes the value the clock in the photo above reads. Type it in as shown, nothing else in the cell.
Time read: 10:07
